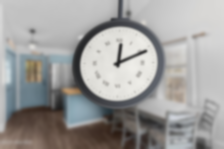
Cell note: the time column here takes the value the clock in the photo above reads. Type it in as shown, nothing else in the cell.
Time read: 12:11
